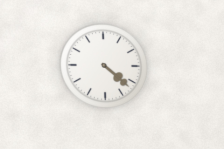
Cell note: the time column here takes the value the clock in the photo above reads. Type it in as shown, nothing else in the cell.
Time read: 4:22
